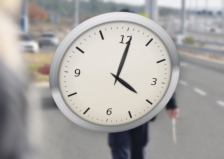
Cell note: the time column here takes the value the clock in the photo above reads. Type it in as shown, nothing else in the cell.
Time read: 4:01
